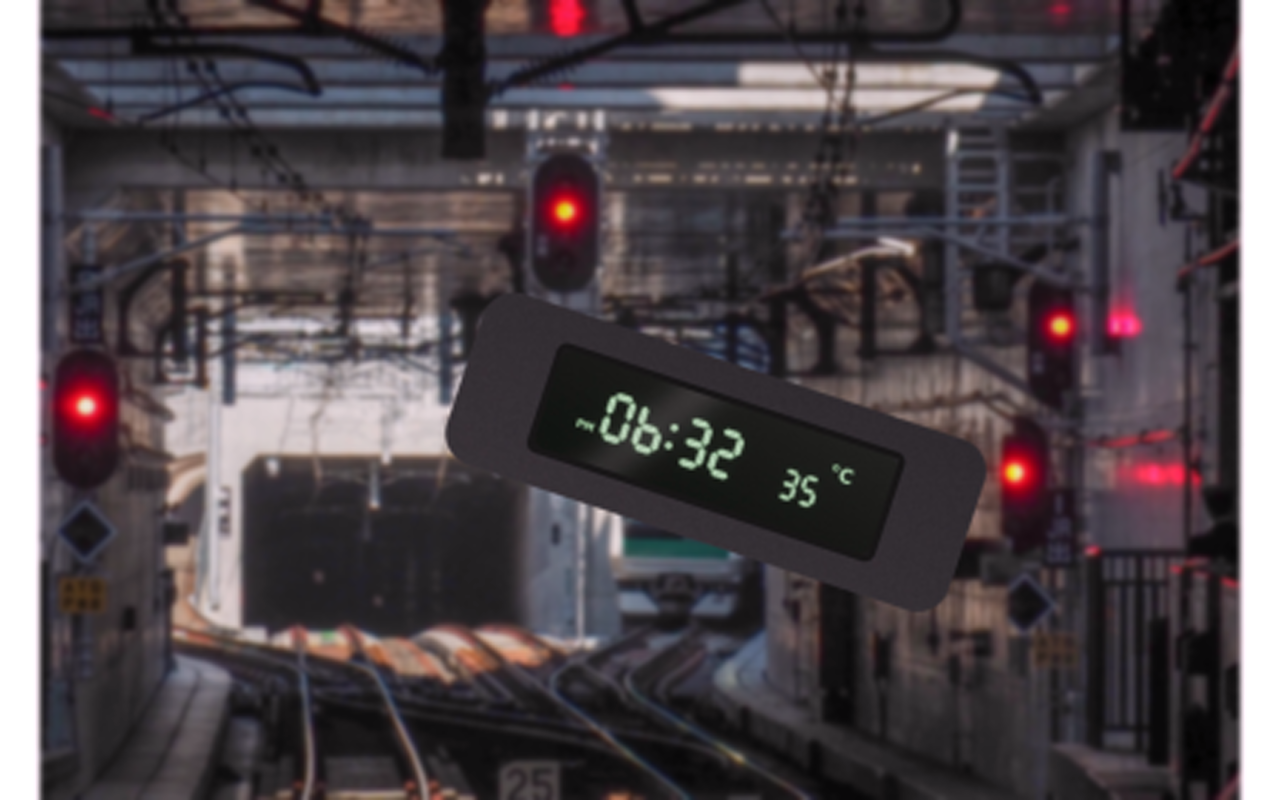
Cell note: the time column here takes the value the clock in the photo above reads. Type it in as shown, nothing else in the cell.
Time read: 6:32
